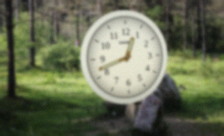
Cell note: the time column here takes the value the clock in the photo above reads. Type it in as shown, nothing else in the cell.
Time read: 12:42
